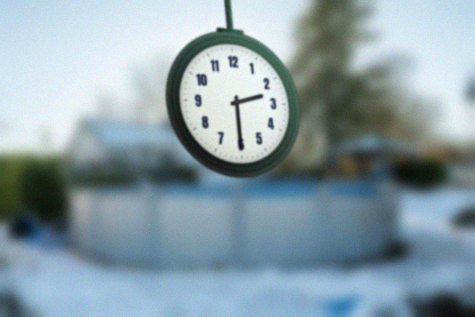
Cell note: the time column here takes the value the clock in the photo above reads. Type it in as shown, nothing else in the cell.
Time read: 2:30
